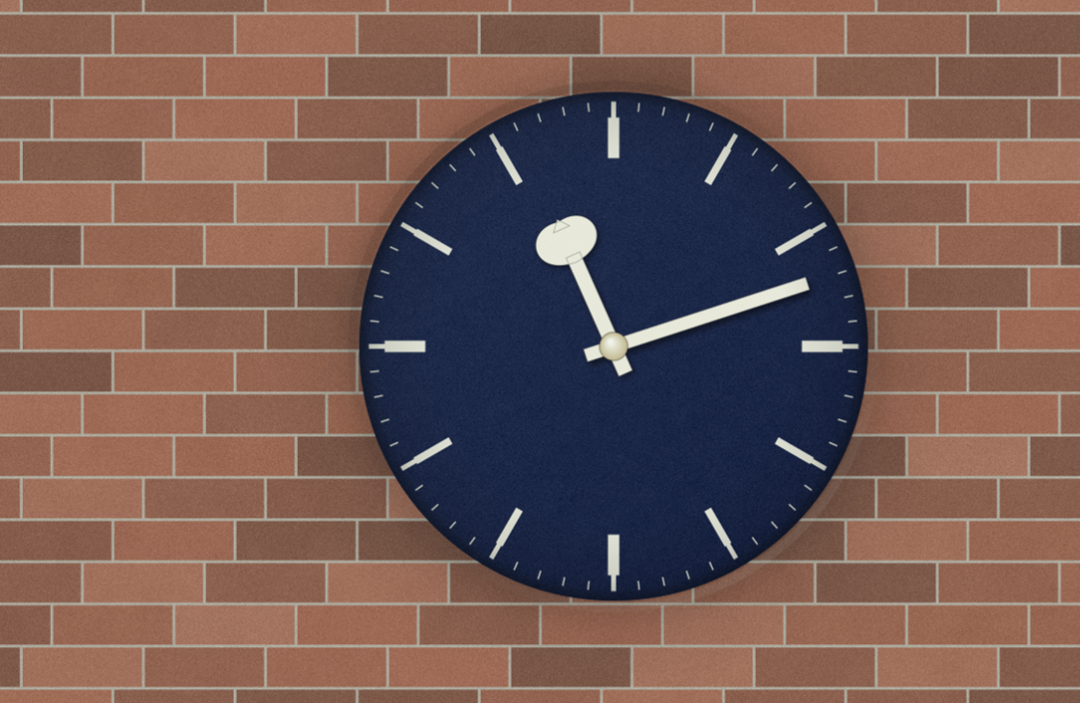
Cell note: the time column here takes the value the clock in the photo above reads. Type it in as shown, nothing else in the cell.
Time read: 11:12
